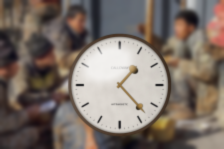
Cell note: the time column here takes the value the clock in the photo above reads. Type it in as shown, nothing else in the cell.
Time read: 1:23
